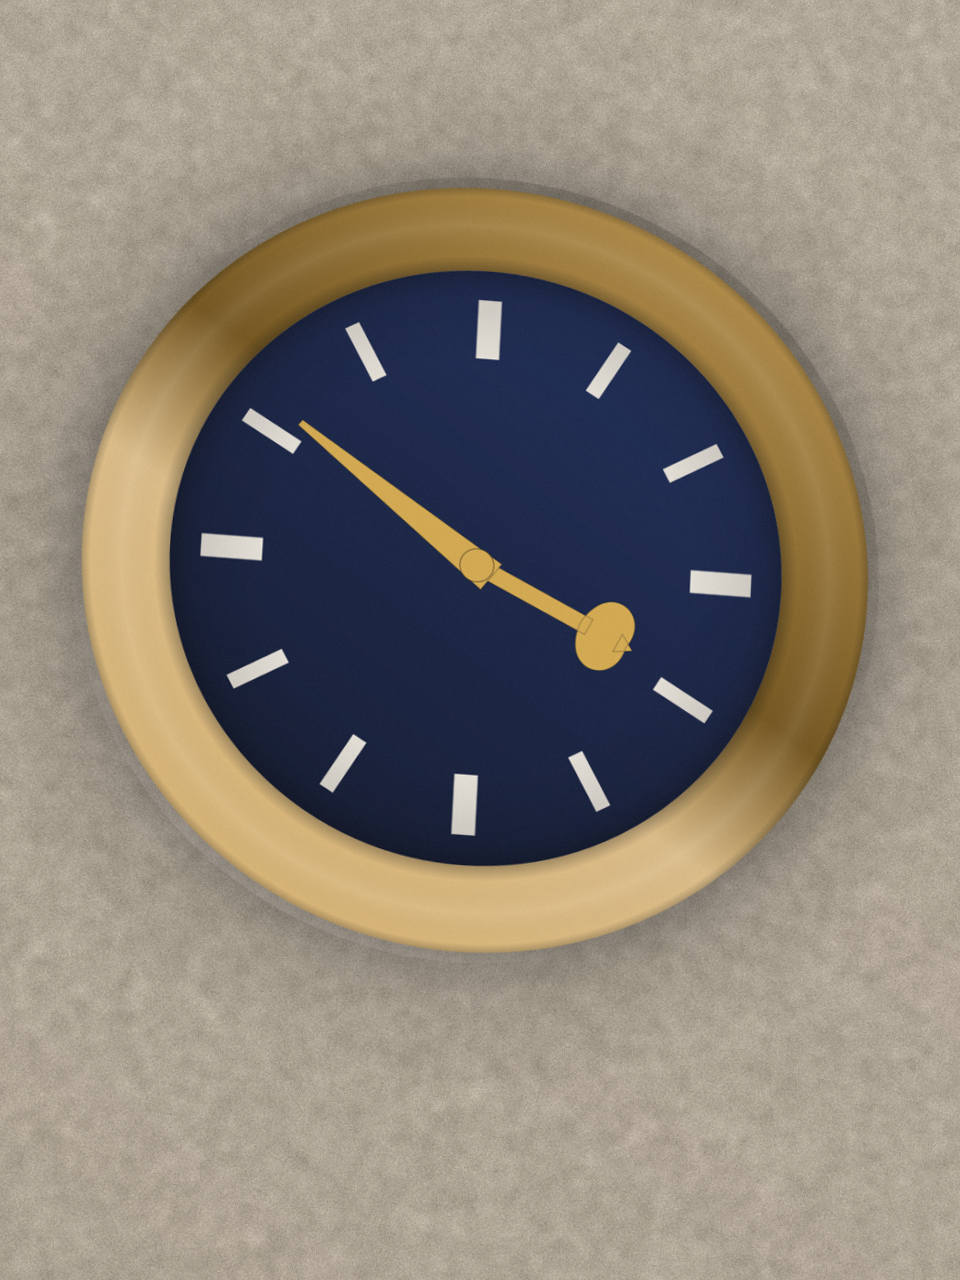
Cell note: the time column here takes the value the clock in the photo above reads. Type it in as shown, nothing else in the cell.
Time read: 3:51
